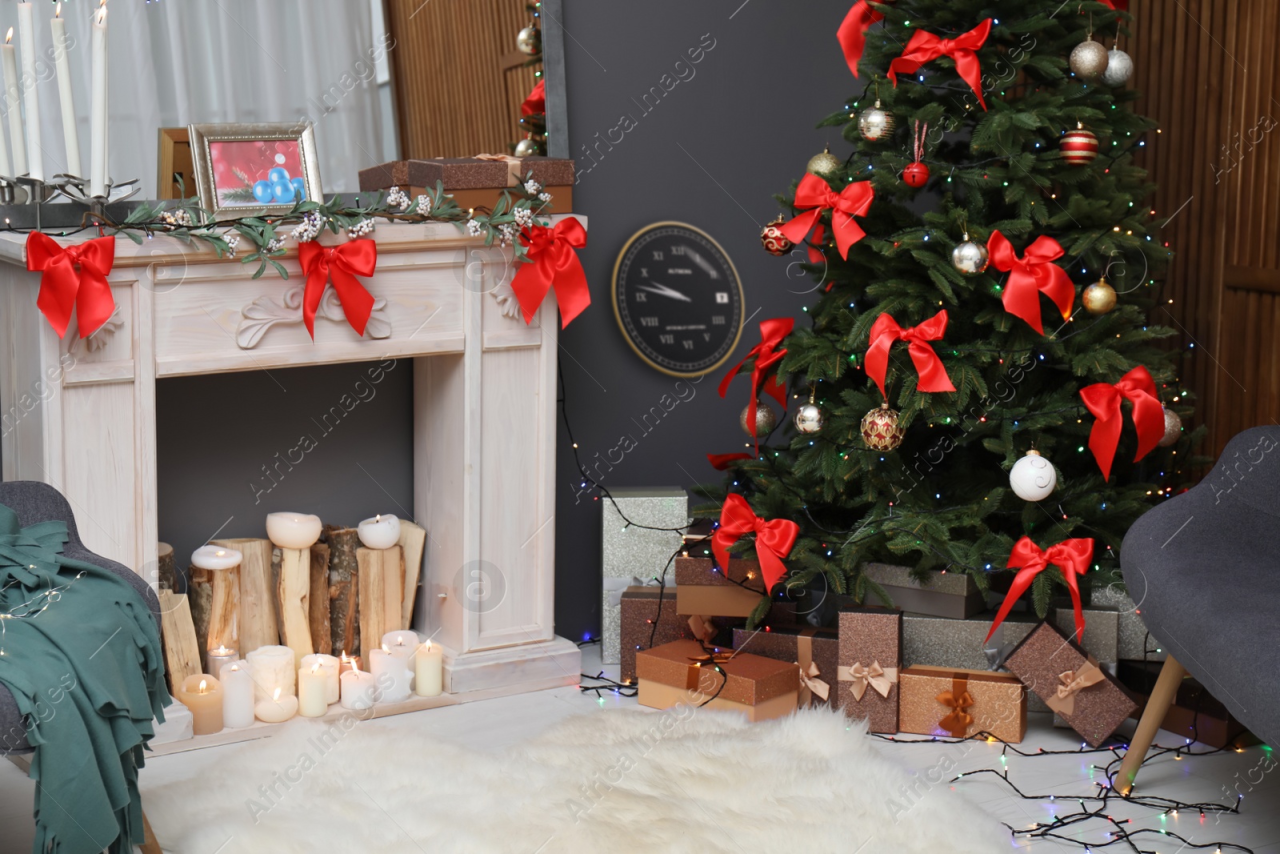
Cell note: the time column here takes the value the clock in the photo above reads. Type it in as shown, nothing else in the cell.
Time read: 9:47
